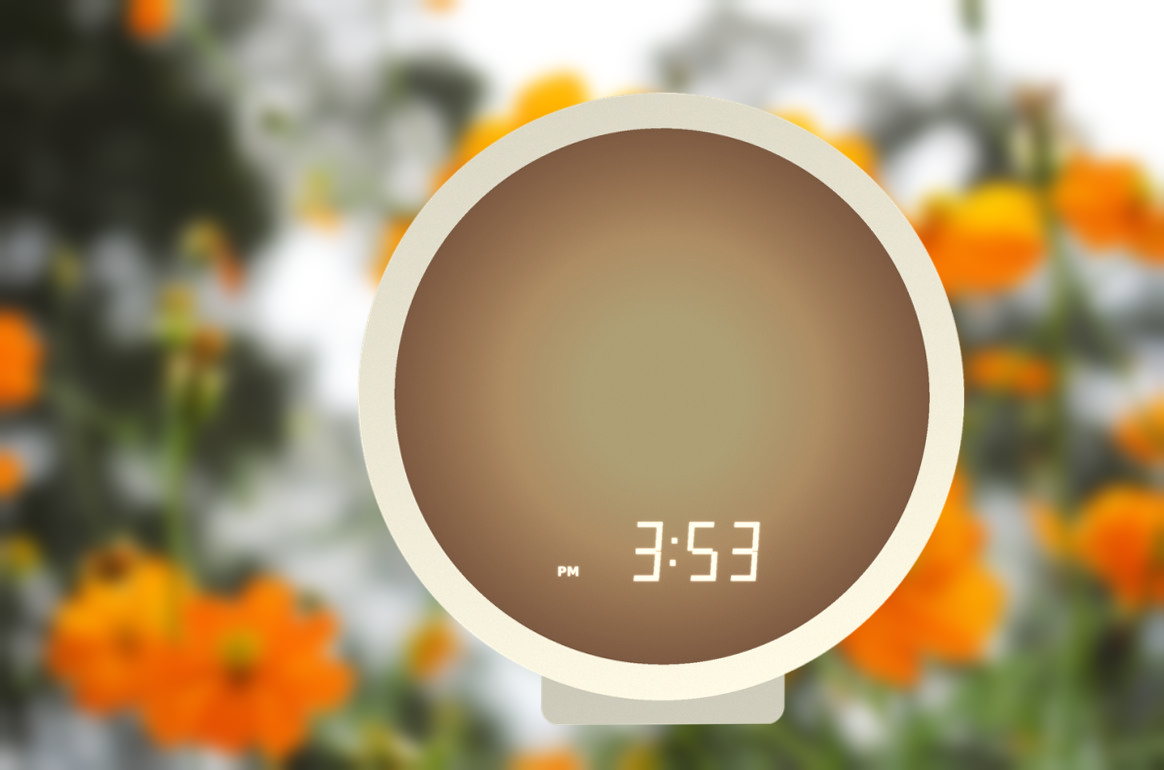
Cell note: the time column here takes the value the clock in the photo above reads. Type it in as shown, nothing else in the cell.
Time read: 3:53
